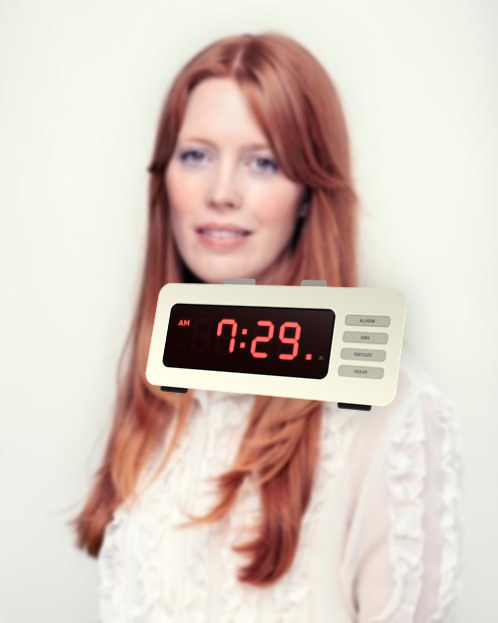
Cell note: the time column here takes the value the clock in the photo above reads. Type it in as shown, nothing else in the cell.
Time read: 7:29
